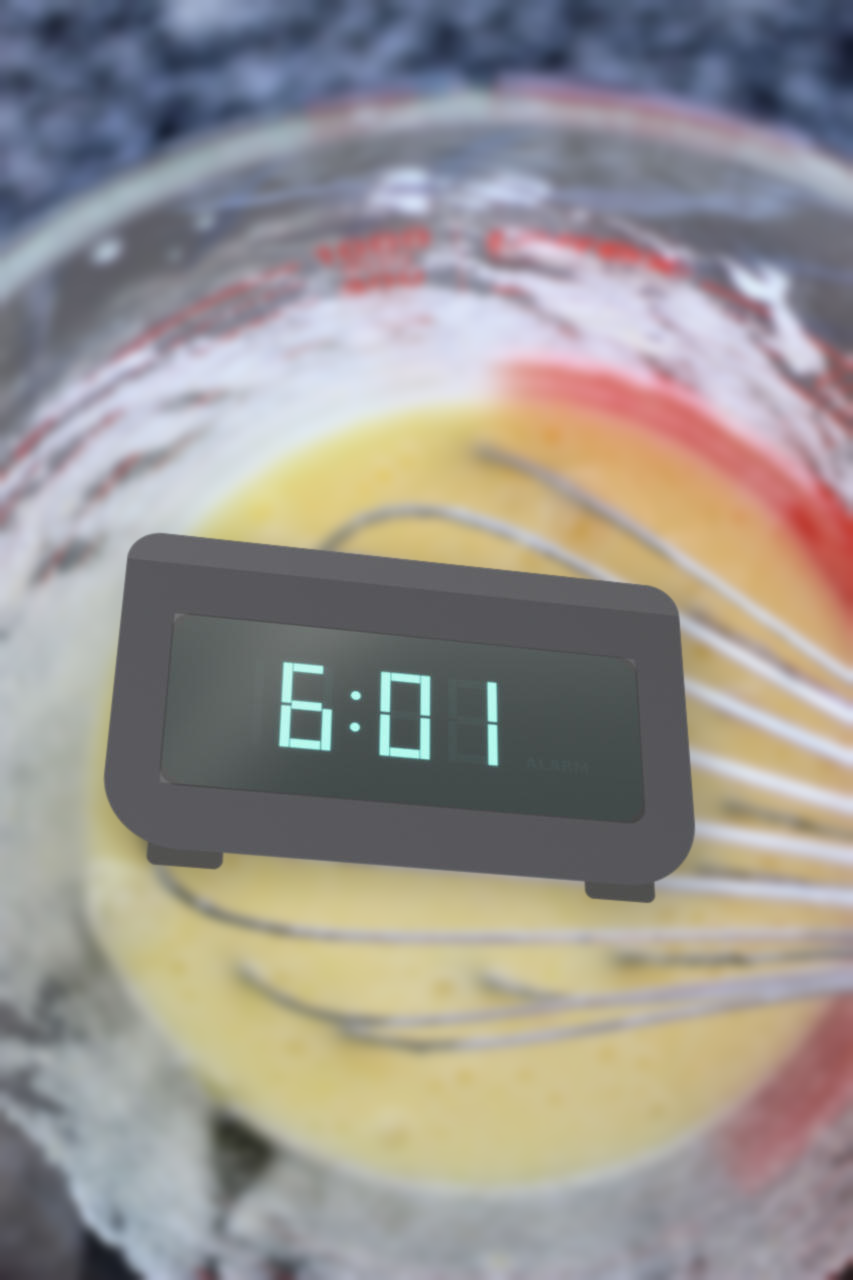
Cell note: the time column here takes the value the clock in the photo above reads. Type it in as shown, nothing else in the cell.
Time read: 6:01
